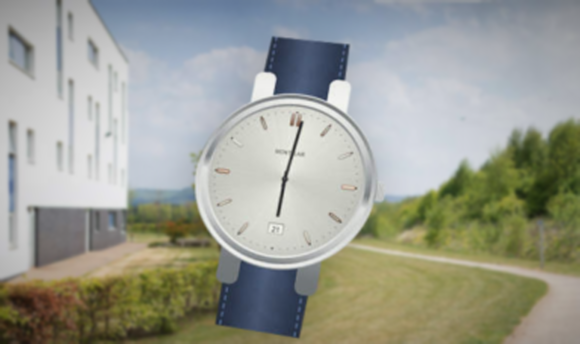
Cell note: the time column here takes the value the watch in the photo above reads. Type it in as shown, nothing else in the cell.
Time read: 6:01
